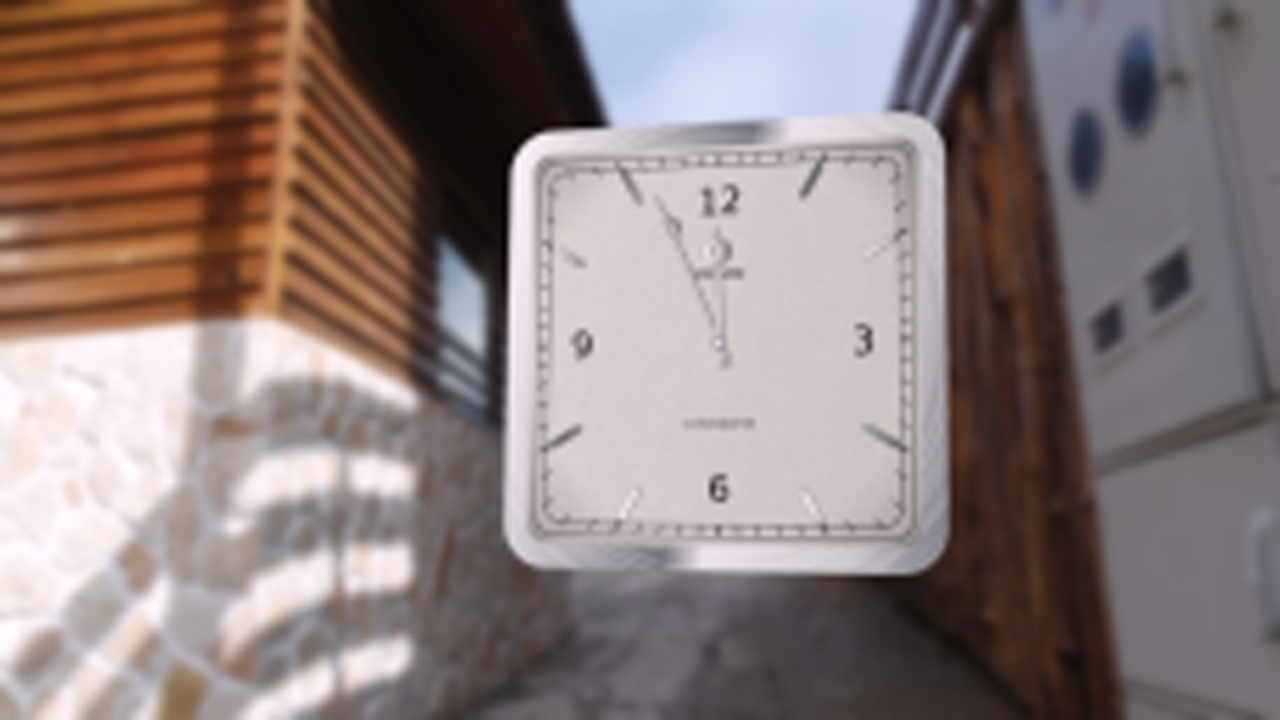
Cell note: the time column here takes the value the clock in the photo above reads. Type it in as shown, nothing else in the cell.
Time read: 11:56
